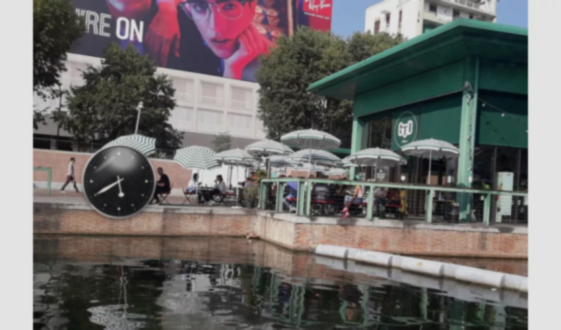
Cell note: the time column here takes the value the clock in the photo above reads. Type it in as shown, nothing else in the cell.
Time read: 5:40
